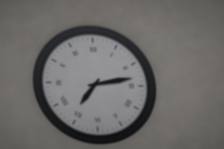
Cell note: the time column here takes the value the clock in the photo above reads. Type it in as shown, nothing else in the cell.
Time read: 7:13
